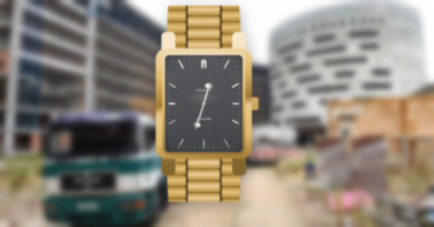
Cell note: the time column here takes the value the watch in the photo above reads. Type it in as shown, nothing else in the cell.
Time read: 12:33
